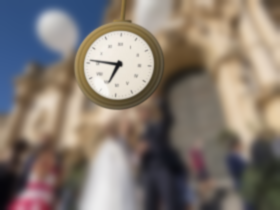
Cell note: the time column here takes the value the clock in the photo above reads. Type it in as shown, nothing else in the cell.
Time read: 6:46
